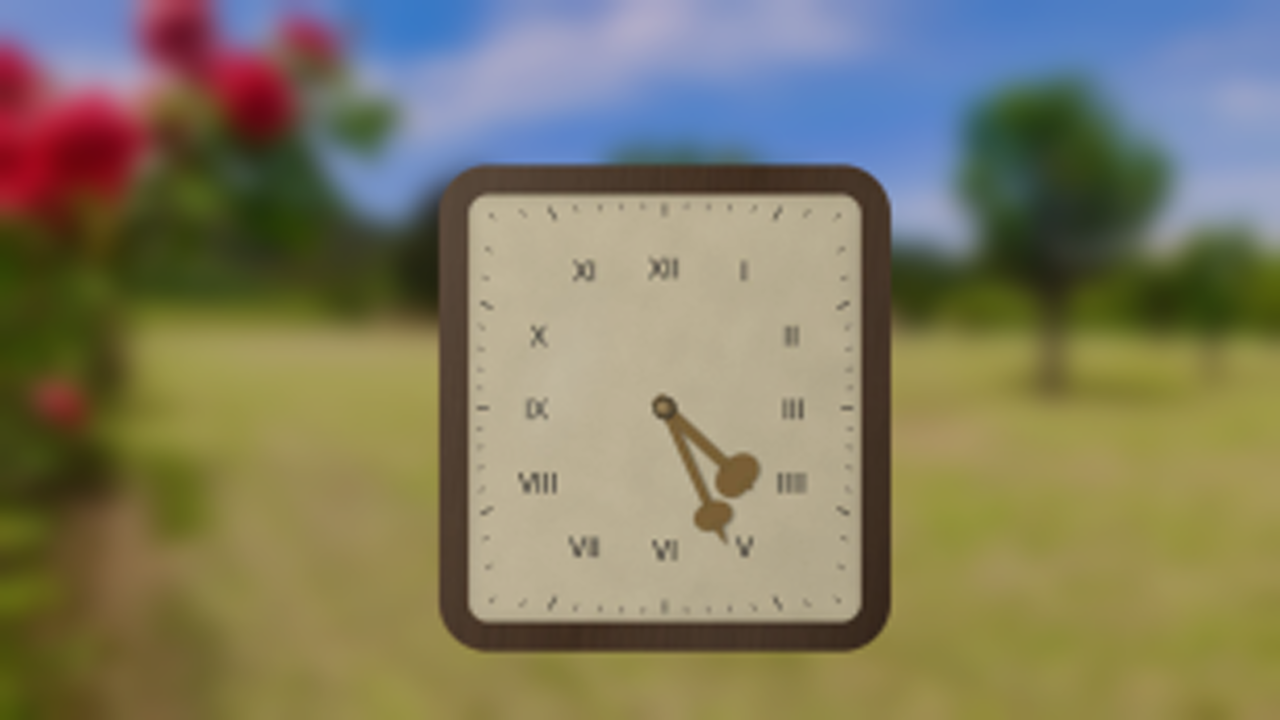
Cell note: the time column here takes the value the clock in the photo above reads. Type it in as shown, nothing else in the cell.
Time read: 4:26
